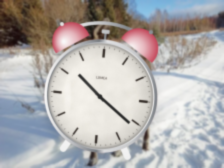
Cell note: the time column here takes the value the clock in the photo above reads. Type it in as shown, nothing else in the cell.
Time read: 10:21
